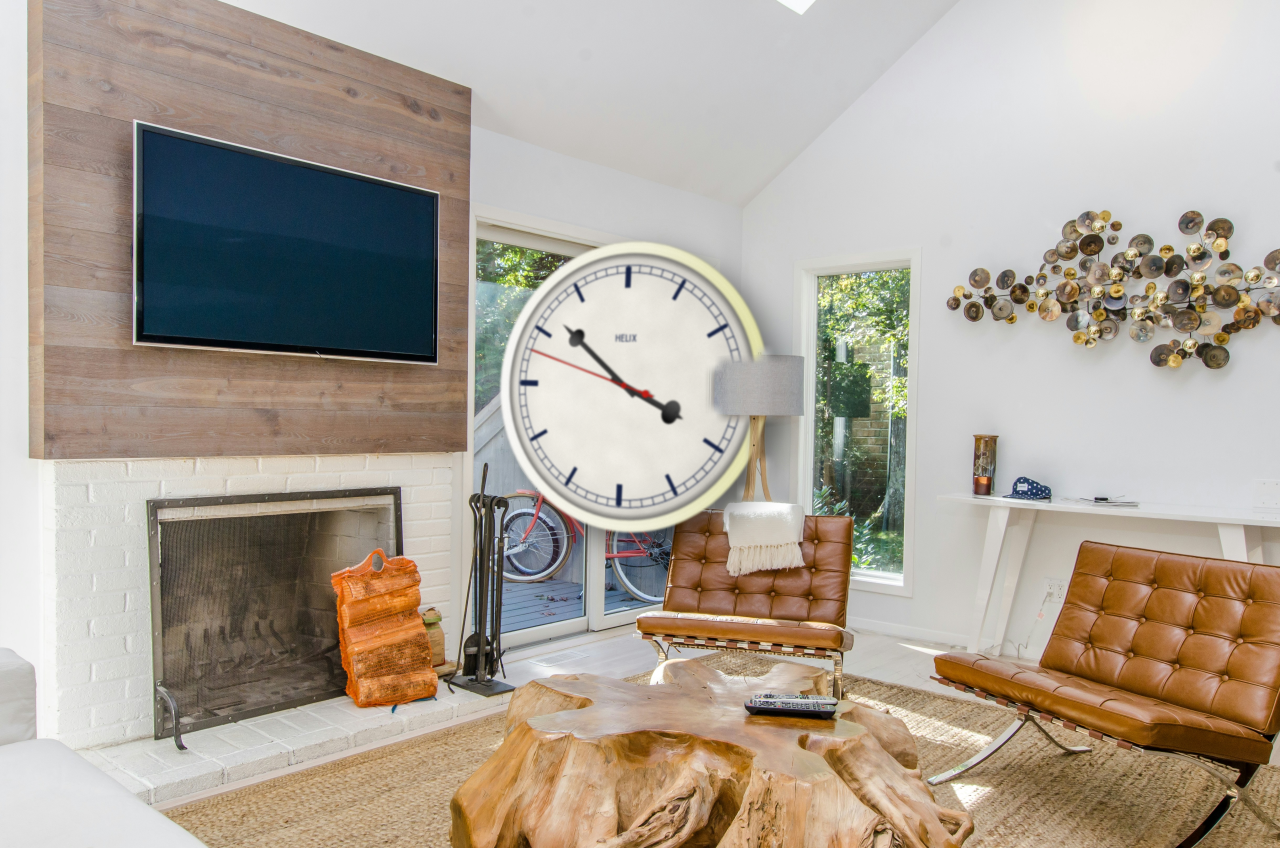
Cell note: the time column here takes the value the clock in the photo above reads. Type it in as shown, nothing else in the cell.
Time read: 3:51:48
